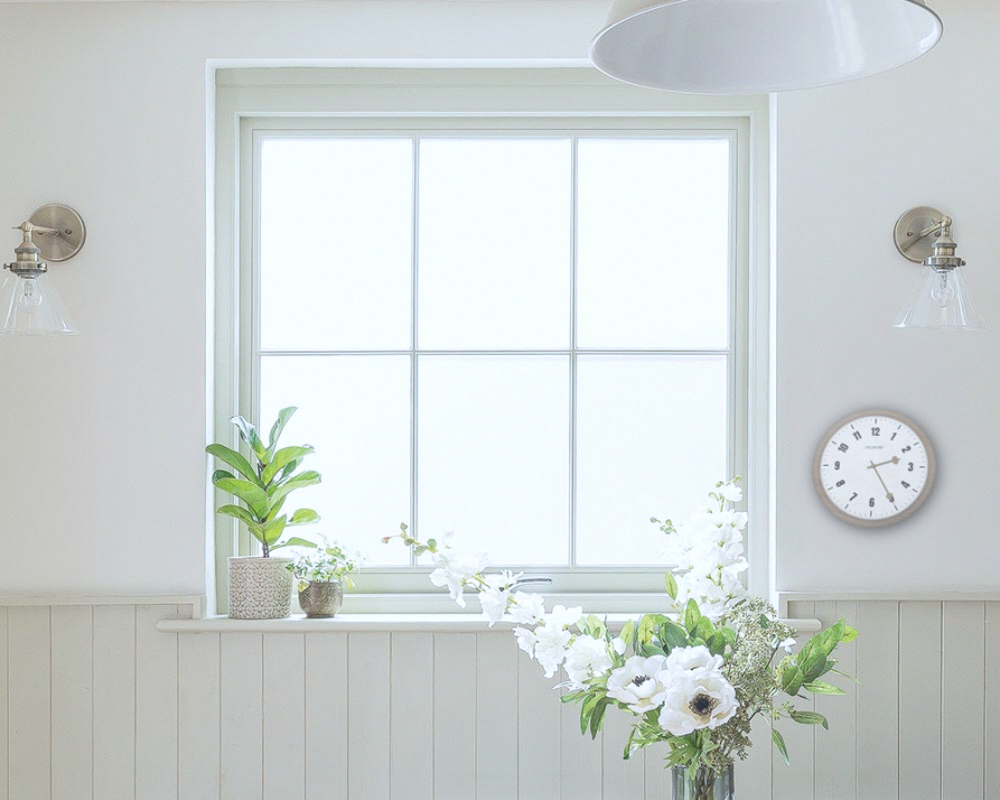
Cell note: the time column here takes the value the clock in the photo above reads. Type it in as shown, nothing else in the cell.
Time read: 2:25
